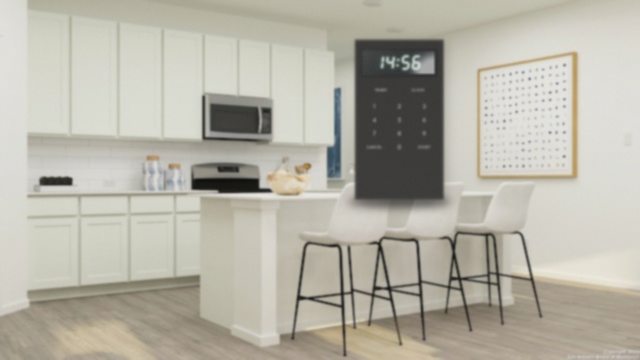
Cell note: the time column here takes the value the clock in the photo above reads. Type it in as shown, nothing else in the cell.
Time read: 14:56
